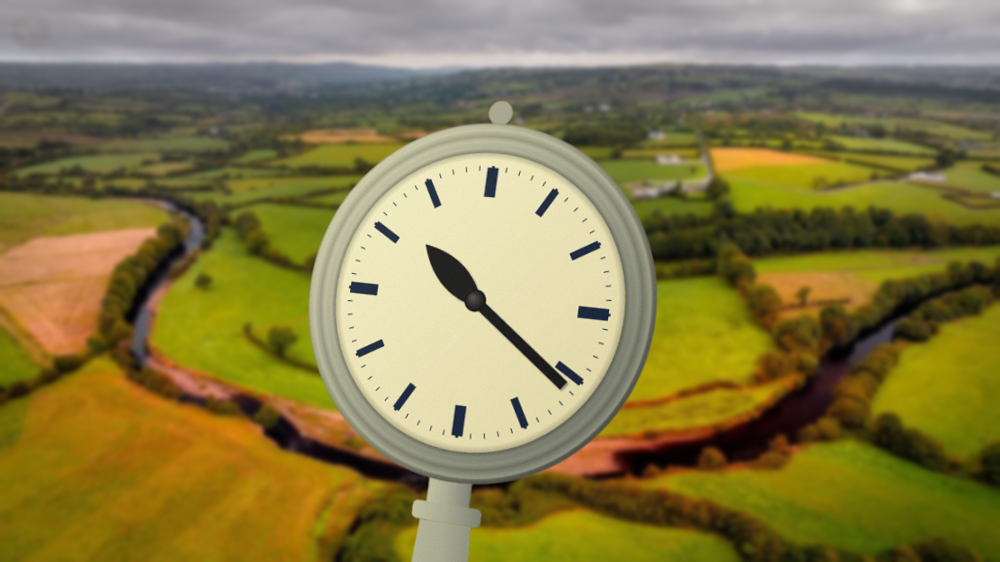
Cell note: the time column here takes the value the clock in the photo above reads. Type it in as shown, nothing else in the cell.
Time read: 10:21
